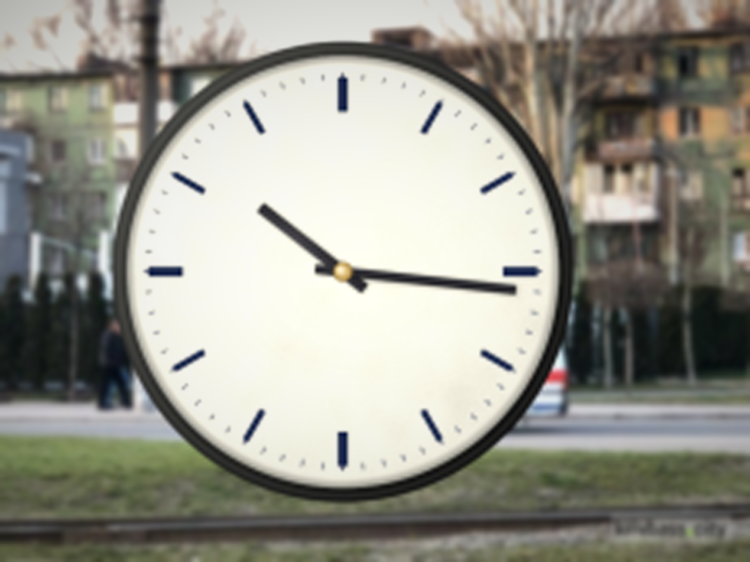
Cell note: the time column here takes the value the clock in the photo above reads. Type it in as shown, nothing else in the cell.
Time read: 10:16
